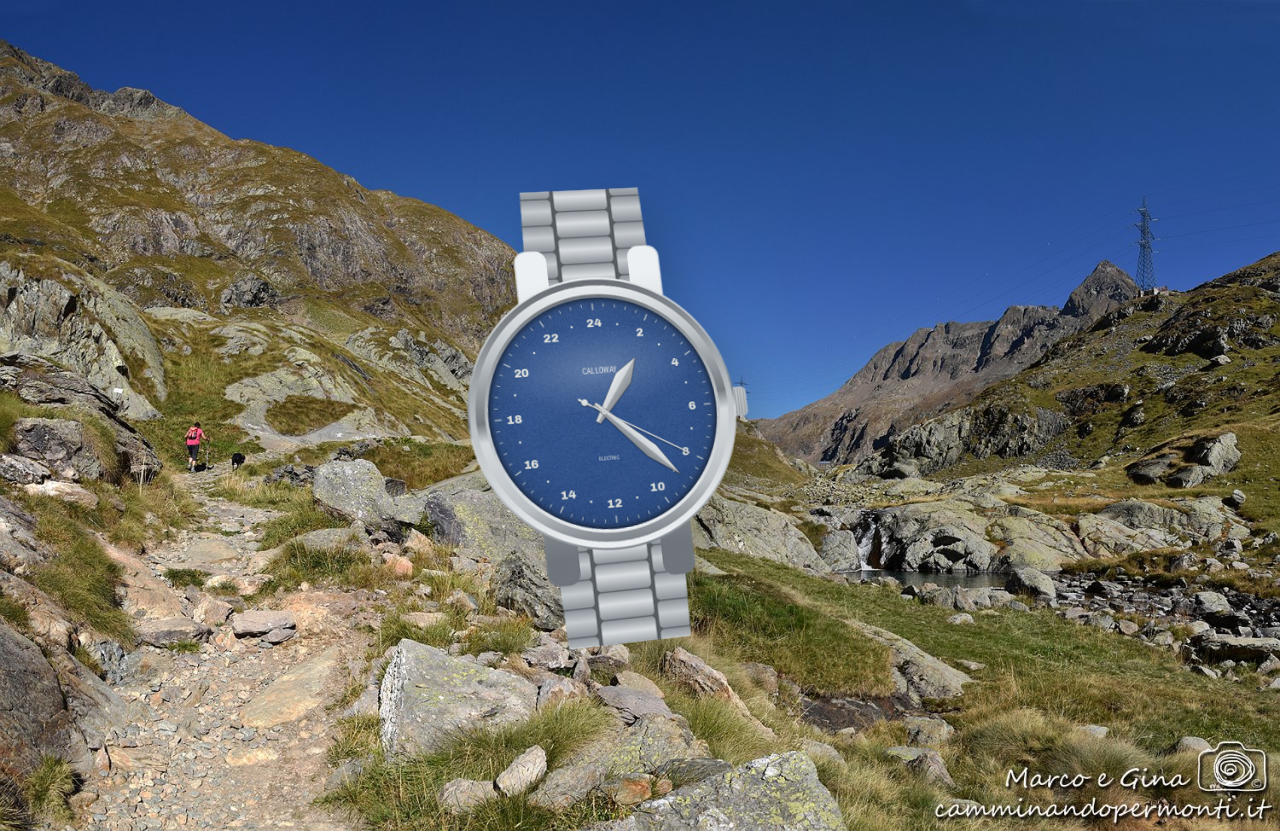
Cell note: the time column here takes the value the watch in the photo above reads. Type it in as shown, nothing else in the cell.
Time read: 2:22:20
